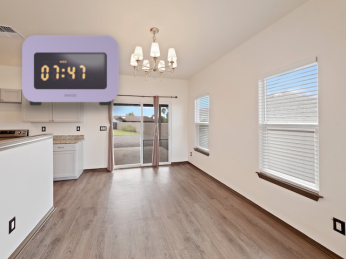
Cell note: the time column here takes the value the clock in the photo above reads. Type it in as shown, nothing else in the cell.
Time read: 7:47
